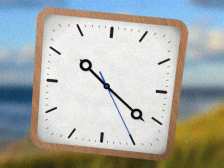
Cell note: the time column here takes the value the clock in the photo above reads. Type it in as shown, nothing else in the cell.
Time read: 10:21:25
